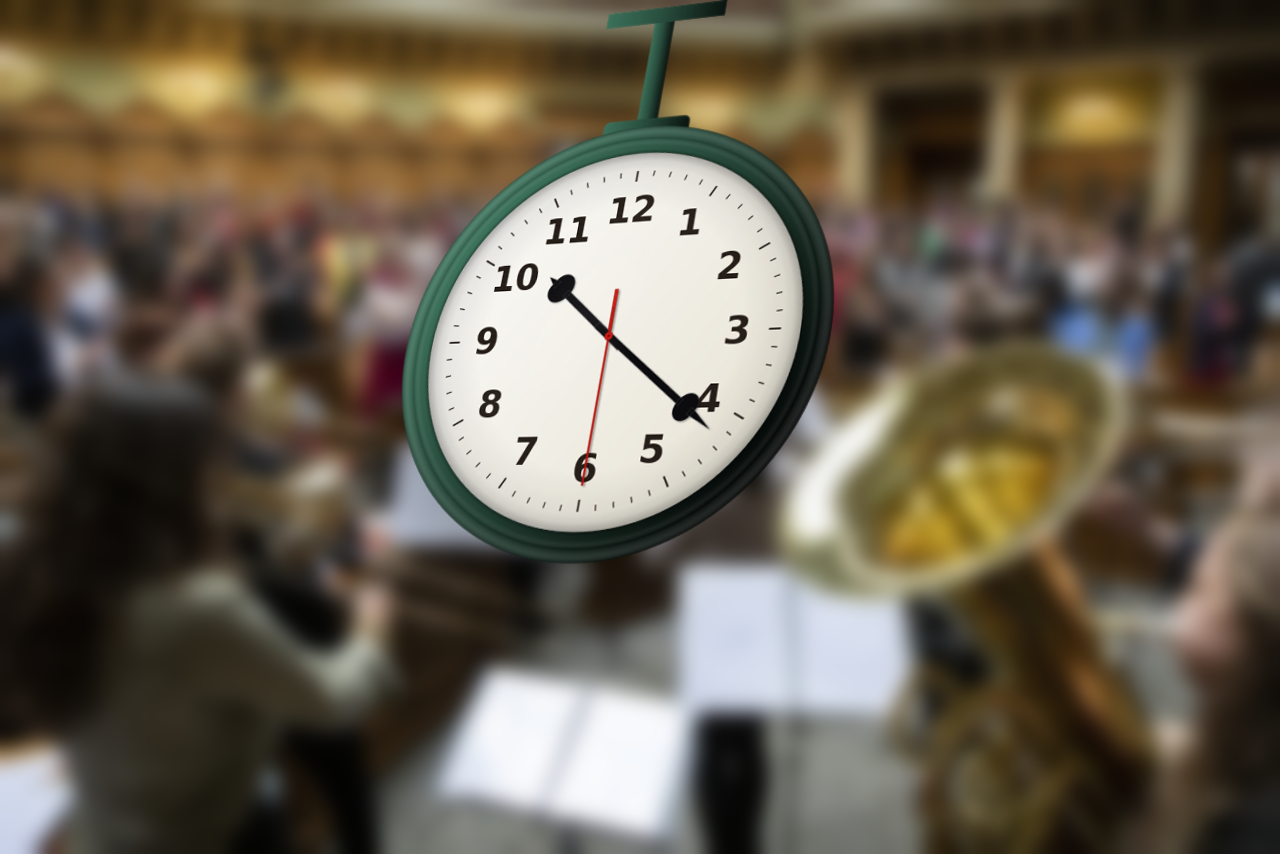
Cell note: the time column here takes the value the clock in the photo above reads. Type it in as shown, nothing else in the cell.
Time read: 10:21:30
